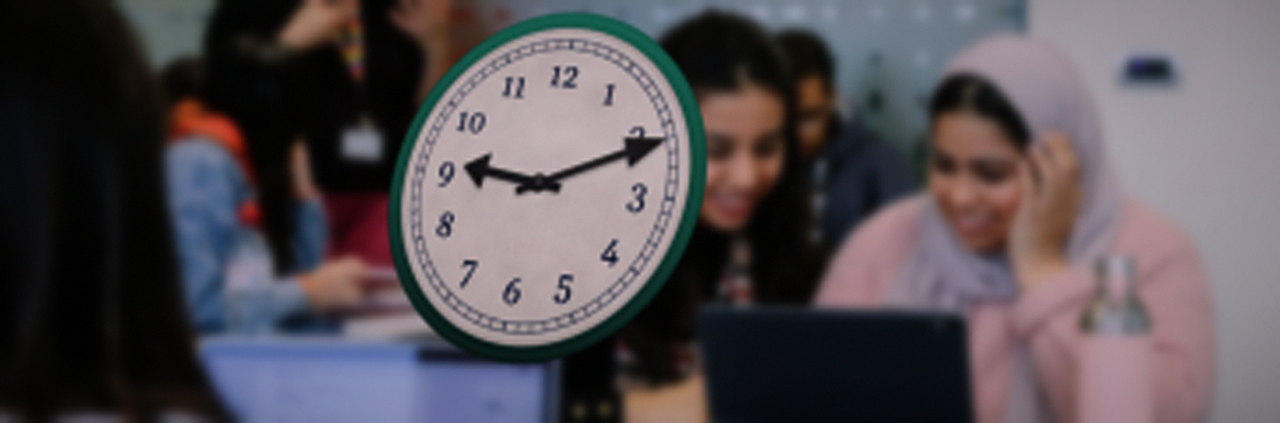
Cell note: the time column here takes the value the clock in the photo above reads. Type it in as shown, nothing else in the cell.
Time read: 9:11
